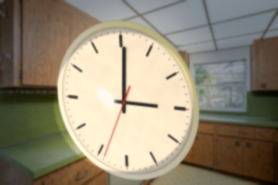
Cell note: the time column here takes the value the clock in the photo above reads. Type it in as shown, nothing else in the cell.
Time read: 3:00:34
